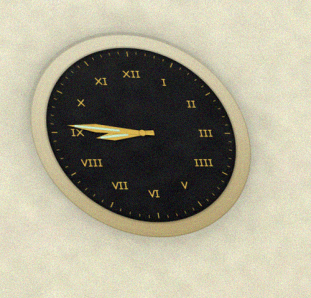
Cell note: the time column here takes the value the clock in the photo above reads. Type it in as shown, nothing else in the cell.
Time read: 8:46
